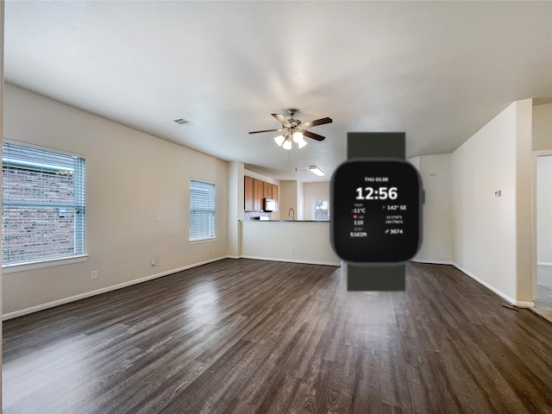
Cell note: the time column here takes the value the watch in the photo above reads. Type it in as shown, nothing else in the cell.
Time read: 12:56
